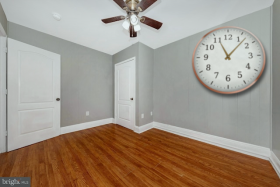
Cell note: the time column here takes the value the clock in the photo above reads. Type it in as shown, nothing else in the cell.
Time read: 11:07
